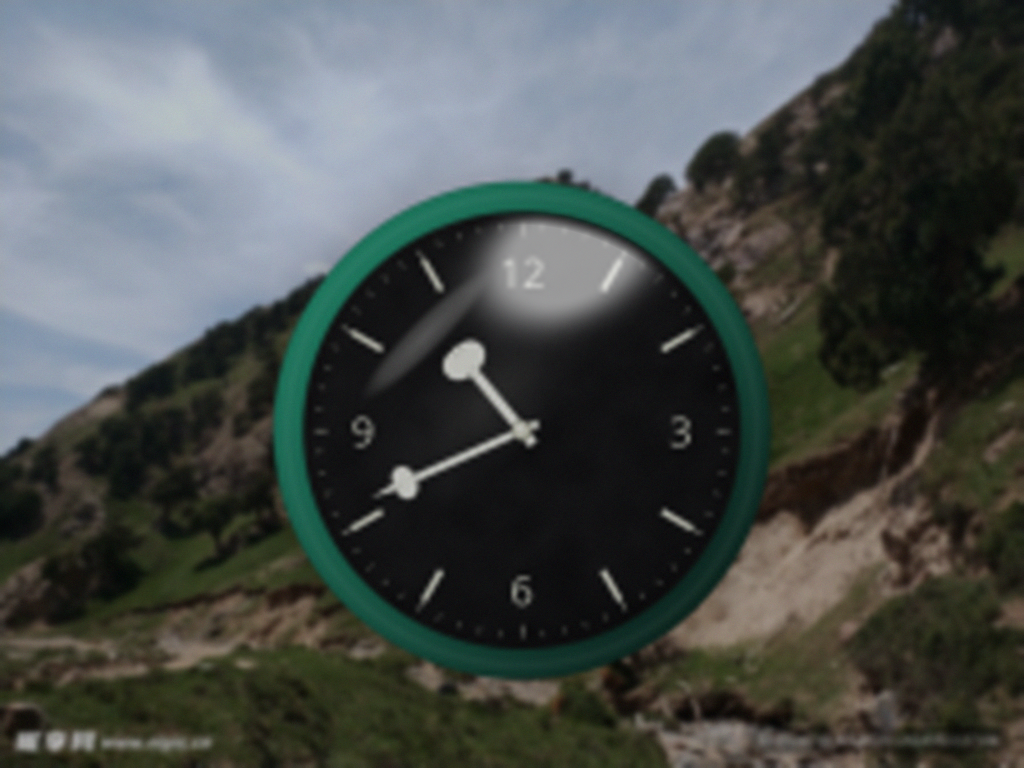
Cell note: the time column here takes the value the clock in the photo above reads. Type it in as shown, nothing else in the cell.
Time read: 10:41
